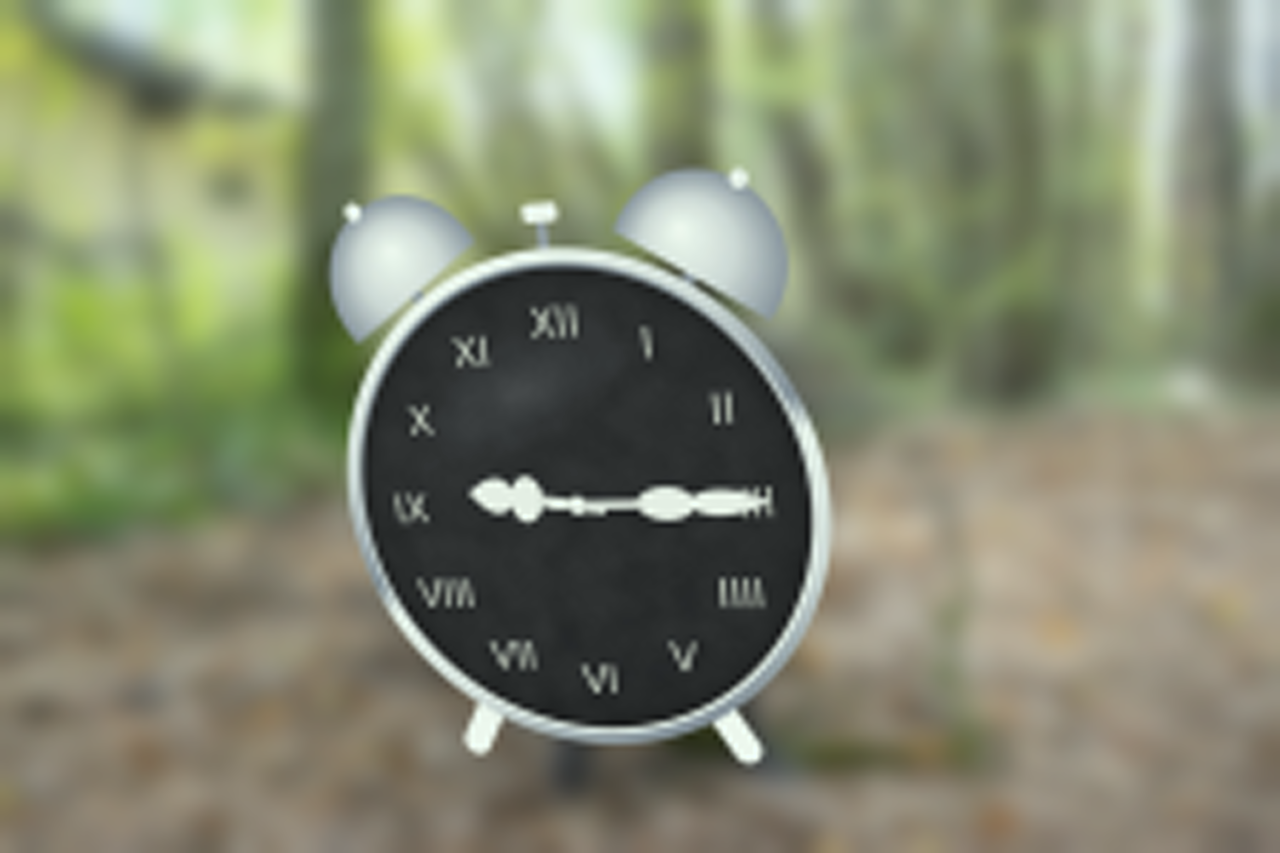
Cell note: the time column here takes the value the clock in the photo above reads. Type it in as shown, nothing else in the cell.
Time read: 9:15
